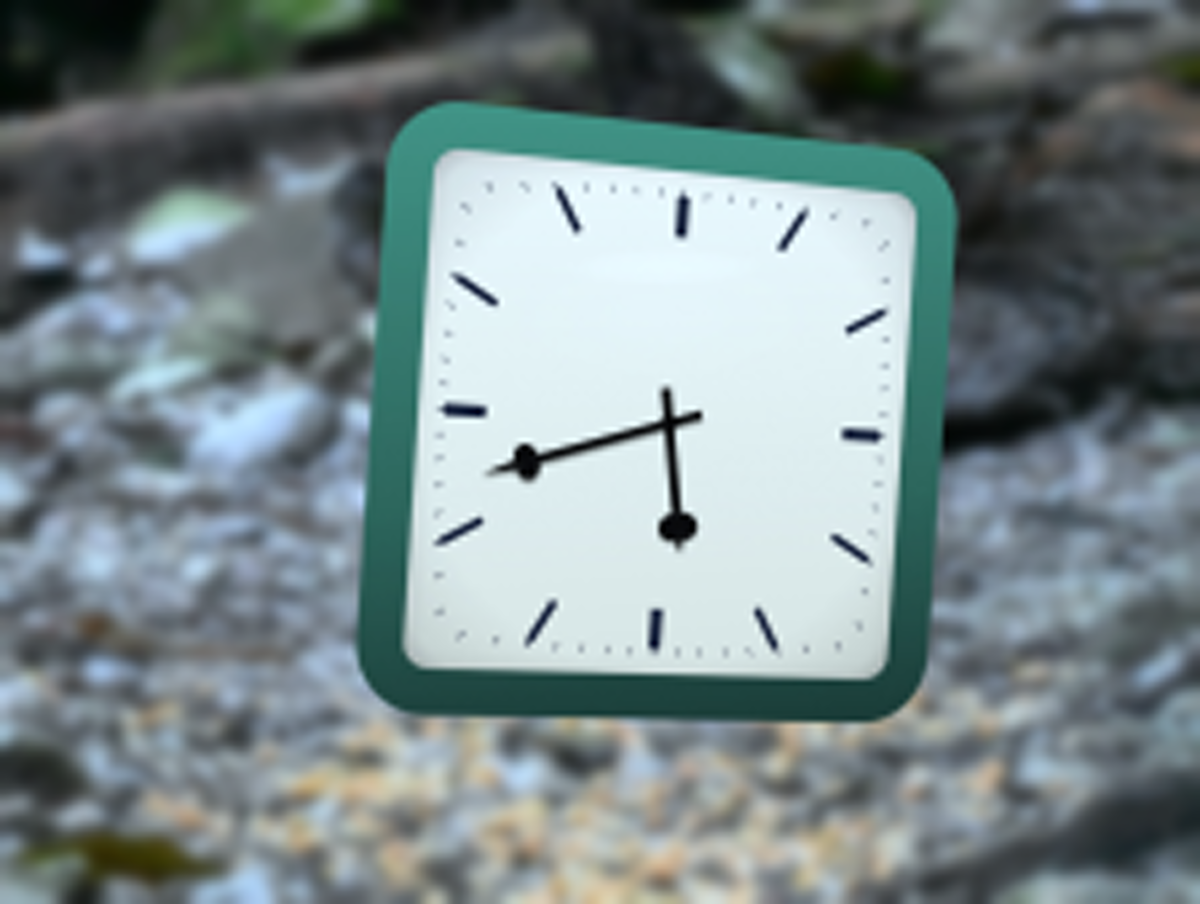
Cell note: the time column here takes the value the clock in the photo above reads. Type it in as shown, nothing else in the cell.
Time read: 5:42
